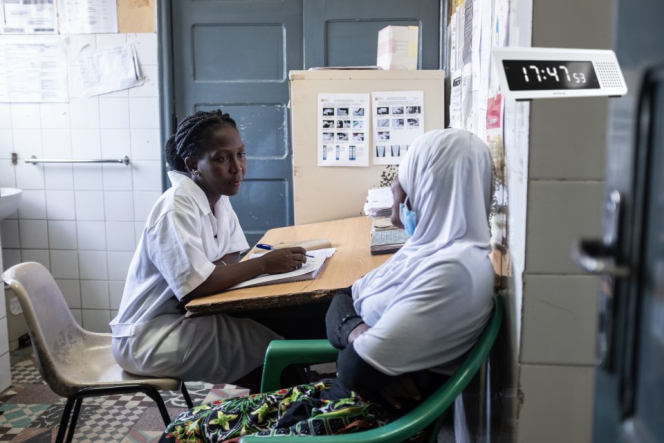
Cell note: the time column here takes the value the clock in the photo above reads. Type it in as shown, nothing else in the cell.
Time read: 17:47:53
